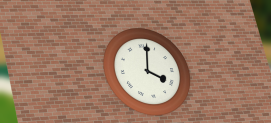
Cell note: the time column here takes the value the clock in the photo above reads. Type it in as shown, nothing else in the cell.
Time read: 4:02
